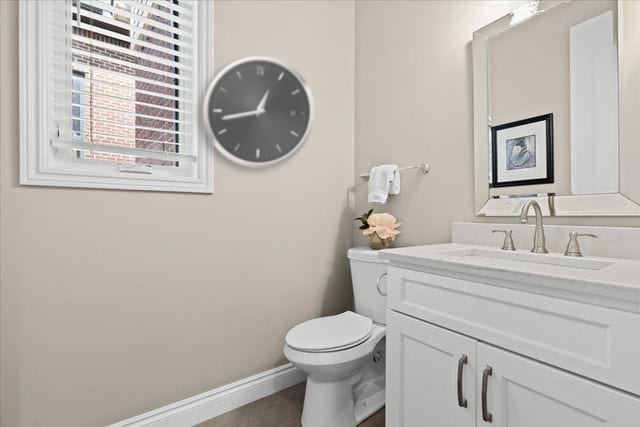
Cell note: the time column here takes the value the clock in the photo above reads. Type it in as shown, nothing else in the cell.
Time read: 12:43
